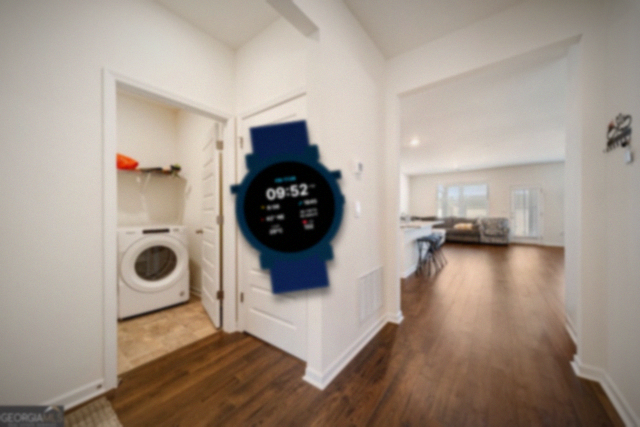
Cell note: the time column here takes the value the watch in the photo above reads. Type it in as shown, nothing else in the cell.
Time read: 9:52
